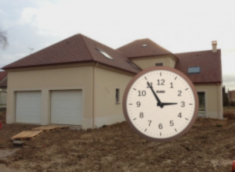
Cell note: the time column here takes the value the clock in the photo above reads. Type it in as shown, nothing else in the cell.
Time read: 2:55
